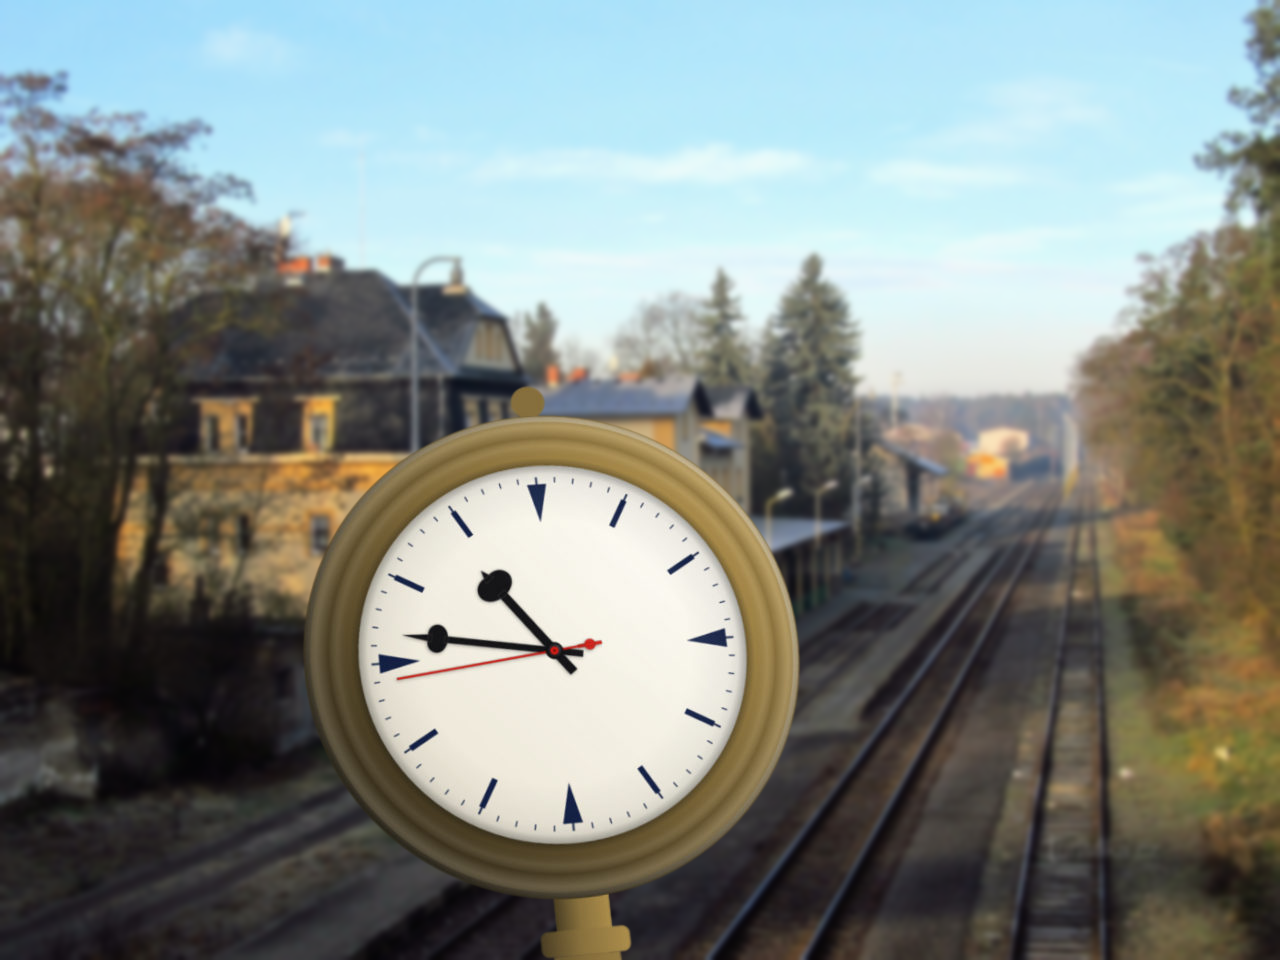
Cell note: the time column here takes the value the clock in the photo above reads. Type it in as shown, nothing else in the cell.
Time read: 10:46:44
